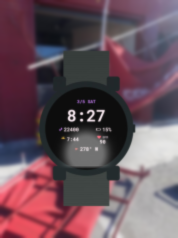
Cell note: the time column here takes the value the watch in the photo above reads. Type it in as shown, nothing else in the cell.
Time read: 8:27
